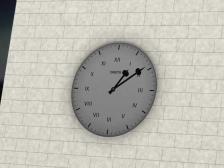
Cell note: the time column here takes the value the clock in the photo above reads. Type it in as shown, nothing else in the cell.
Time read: 1:09
